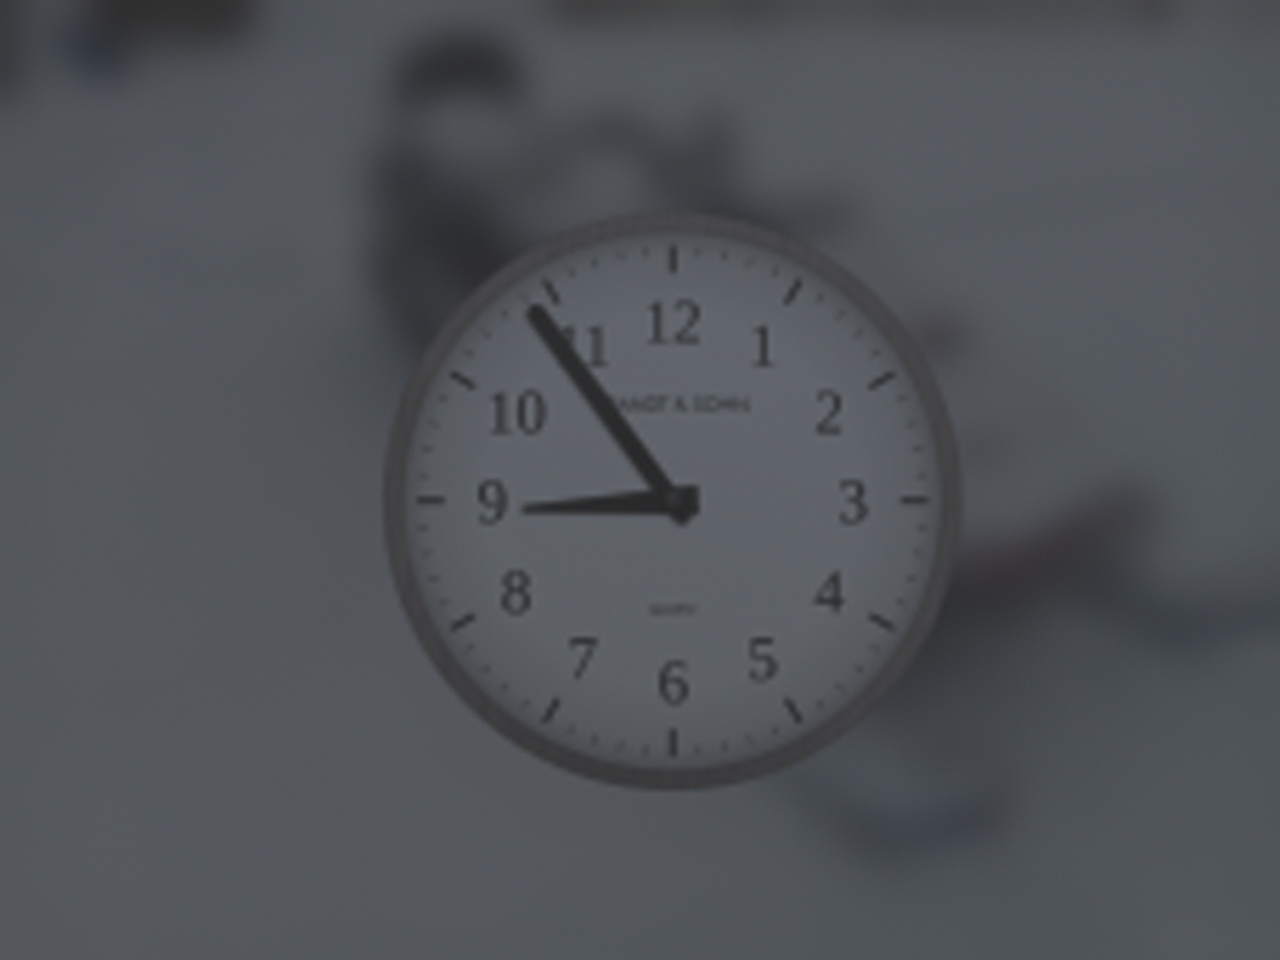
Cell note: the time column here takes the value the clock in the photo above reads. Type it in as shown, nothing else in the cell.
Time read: 8:54
